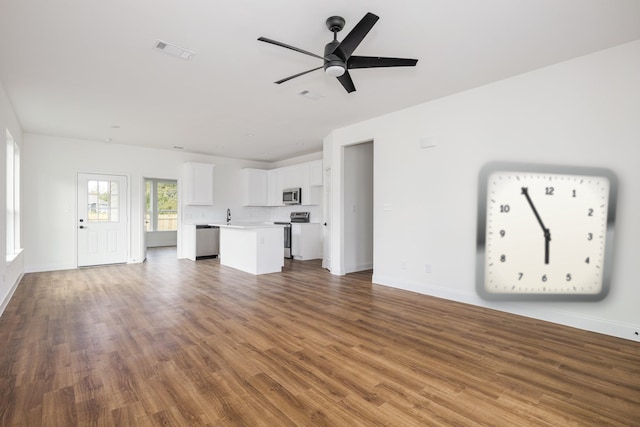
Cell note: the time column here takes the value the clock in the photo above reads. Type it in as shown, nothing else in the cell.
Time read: 5:55
